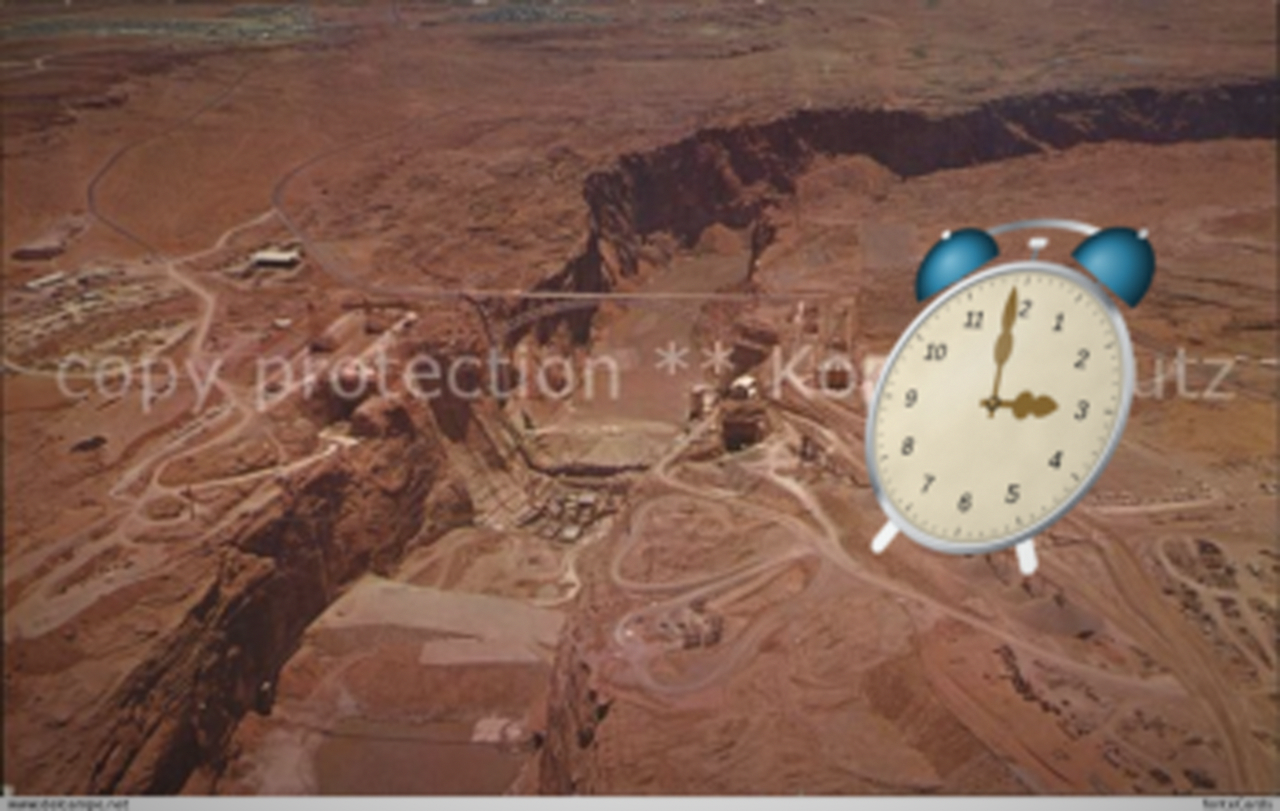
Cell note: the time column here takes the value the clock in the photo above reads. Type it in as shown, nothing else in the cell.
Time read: 2:59
